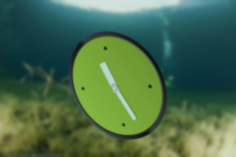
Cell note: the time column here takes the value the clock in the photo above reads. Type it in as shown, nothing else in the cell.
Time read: 11:26
